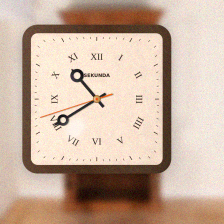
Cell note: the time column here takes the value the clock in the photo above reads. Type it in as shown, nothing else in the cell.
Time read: 10:39:42
